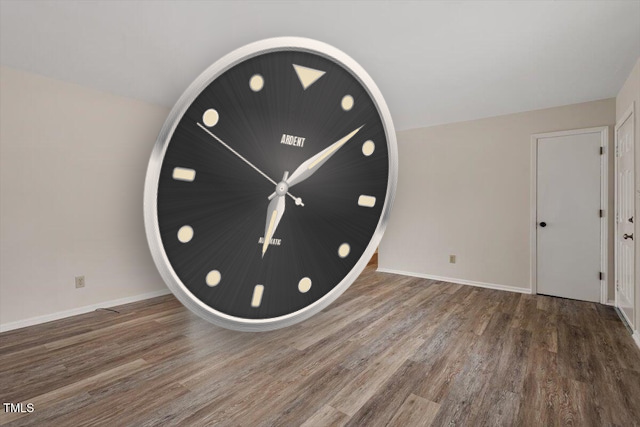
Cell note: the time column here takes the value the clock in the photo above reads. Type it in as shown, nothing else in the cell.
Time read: 6:07:49
